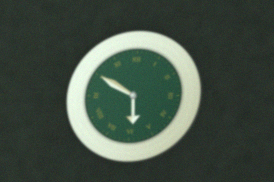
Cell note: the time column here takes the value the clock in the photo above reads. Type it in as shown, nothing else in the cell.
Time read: 5:50
